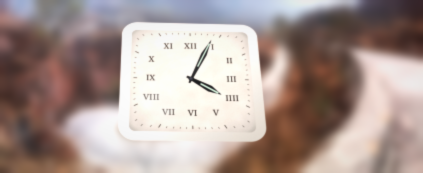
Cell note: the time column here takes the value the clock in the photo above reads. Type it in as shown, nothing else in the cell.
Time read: 4:04
